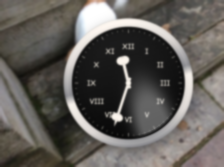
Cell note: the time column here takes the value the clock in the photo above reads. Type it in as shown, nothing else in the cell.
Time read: 11:33
